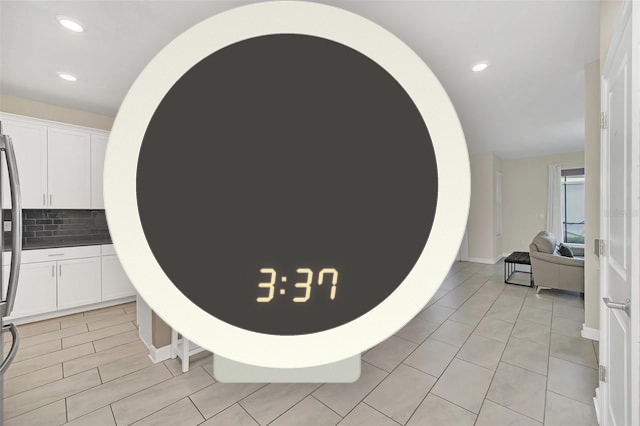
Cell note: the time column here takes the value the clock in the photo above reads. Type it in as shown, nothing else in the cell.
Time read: 3:37
